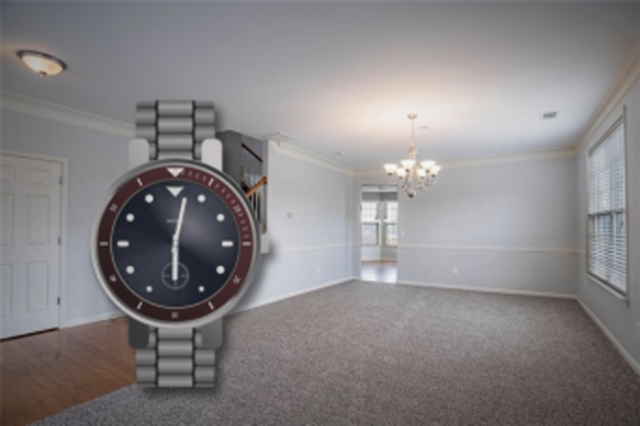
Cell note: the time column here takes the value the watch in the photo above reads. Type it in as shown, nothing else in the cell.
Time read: 6:02
